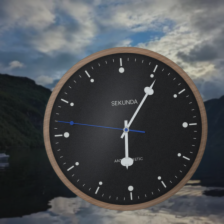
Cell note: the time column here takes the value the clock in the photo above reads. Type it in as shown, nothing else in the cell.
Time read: 6:05:47
